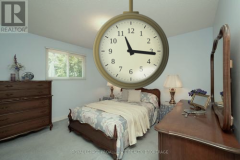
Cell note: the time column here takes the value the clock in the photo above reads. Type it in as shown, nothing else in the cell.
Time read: 11:16
